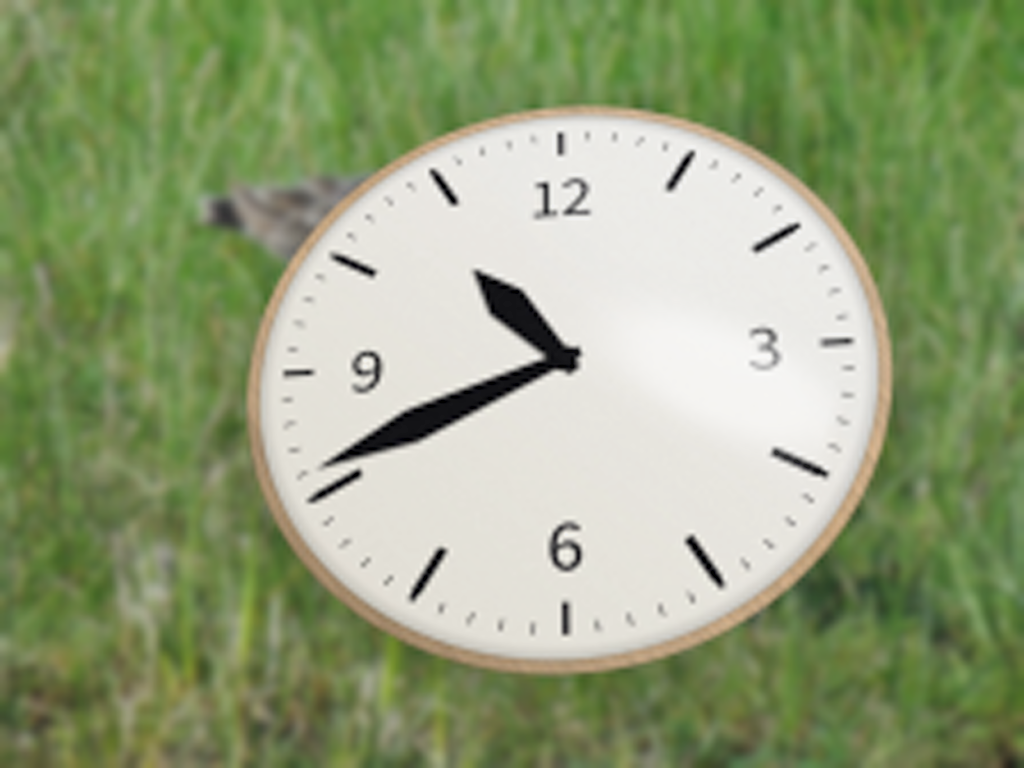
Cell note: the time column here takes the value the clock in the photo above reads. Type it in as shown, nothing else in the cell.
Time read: 10:41
